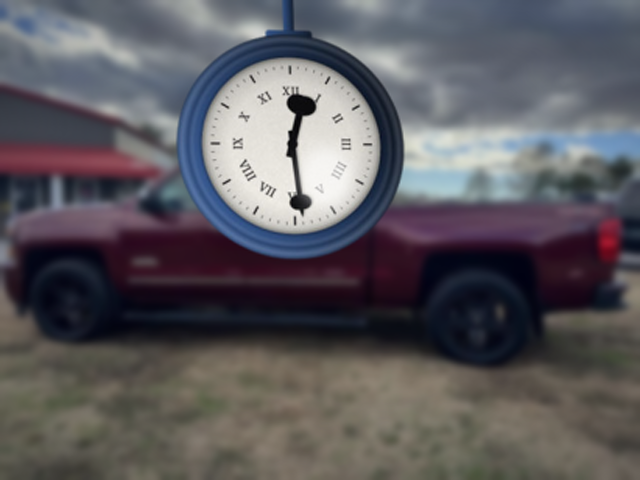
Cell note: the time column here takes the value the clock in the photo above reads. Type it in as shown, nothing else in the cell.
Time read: 12:29
